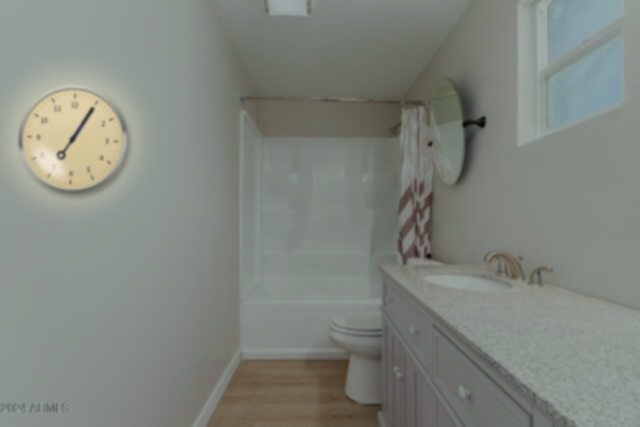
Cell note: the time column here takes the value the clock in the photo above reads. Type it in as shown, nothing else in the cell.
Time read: 7:05
